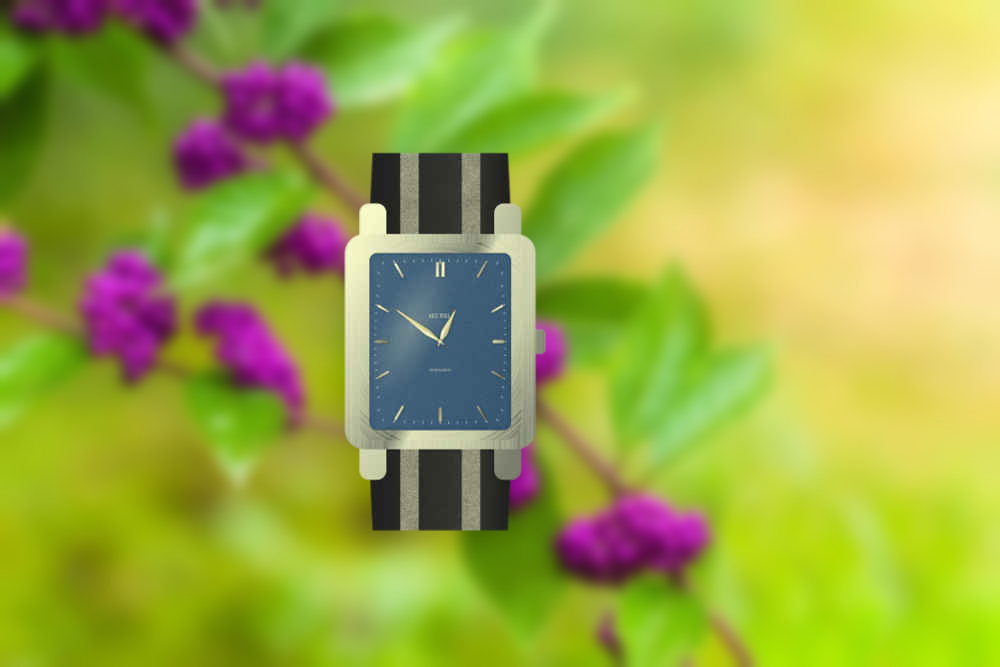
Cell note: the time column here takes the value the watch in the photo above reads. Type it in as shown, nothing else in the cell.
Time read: 12:51
